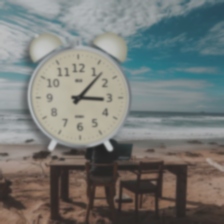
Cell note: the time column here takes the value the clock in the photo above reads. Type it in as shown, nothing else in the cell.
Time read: 3:07
